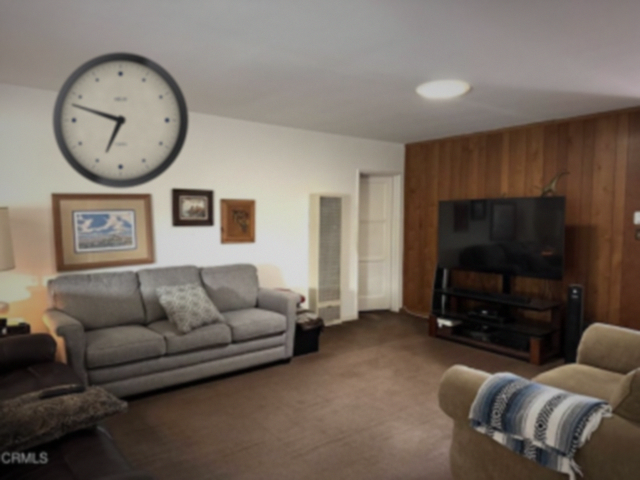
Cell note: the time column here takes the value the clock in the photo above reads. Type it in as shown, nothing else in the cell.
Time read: 6:48
